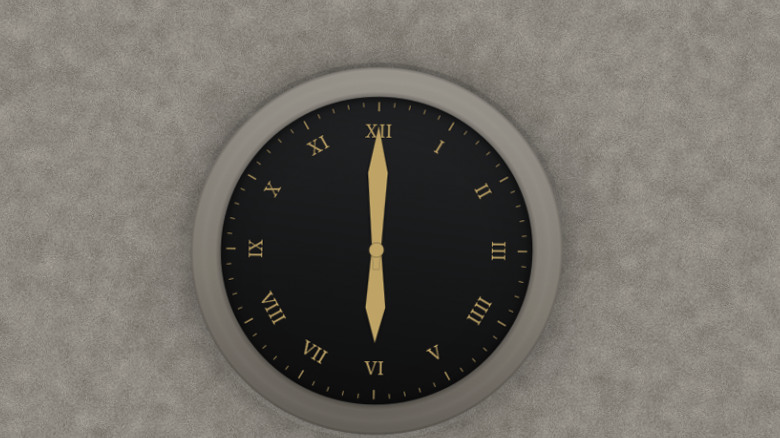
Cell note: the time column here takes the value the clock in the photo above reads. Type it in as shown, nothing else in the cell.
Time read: 6:00
